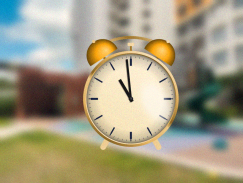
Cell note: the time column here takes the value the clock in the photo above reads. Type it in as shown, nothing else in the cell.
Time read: 10:59
